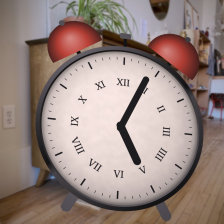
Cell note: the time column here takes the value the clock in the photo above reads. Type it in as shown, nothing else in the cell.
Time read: 5:04
